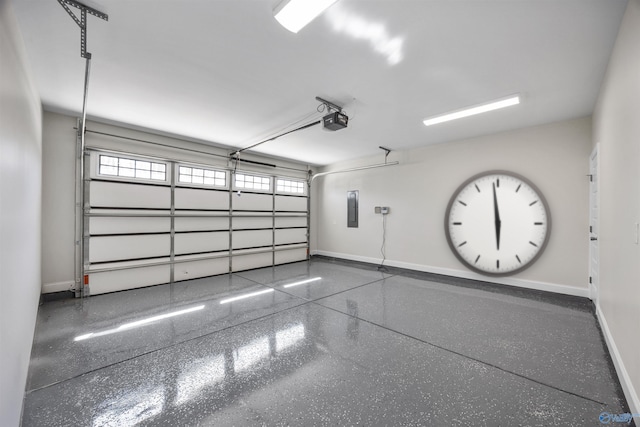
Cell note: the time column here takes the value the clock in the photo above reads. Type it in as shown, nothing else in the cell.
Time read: 5:59
